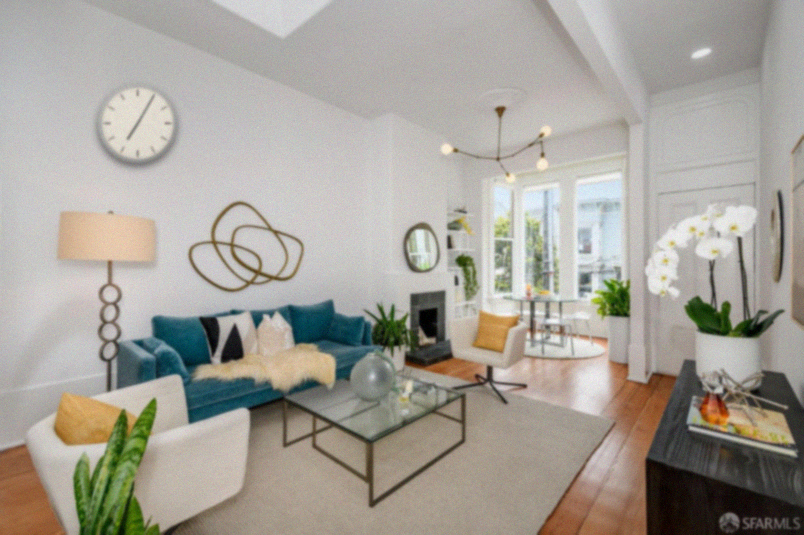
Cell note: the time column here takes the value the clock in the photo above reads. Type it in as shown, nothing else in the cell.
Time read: 7:05
